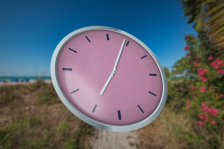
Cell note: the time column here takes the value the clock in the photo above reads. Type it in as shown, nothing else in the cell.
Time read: 7:04
